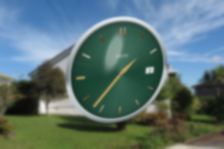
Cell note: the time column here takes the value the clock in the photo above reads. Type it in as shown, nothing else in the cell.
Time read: 1:37
